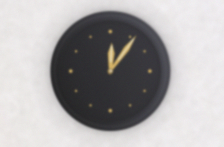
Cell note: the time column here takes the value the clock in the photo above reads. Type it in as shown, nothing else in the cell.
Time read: 12:06
